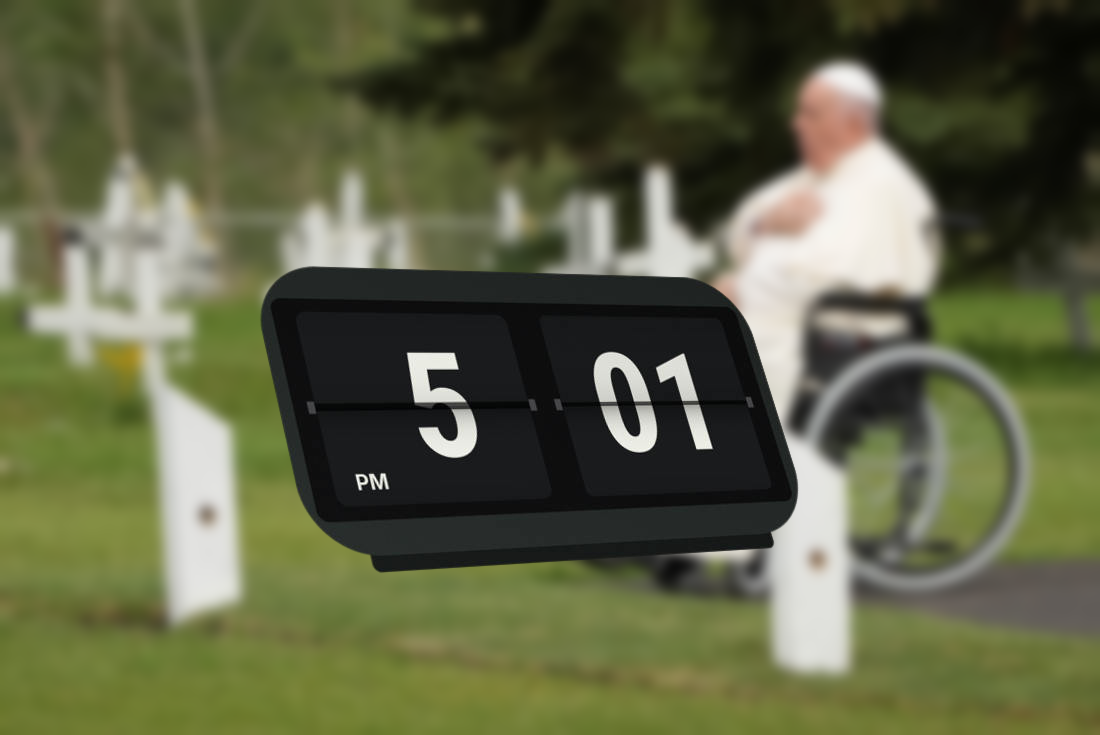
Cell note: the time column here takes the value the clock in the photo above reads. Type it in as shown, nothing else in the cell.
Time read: 5:01
